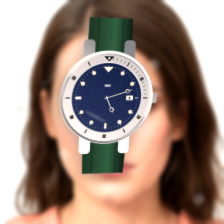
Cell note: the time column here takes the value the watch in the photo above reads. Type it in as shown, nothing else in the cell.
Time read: 5:12
